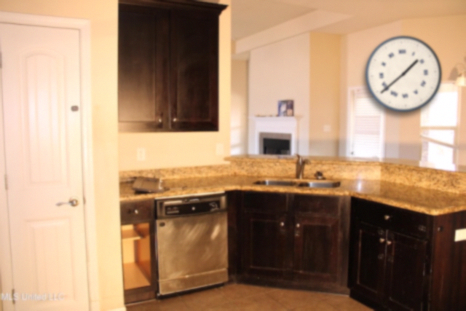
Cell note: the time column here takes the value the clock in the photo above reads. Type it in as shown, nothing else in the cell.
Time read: 1:39
